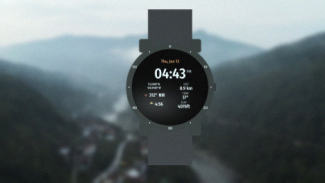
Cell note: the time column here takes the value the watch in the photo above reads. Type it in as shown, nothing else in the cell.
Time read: 4:43
